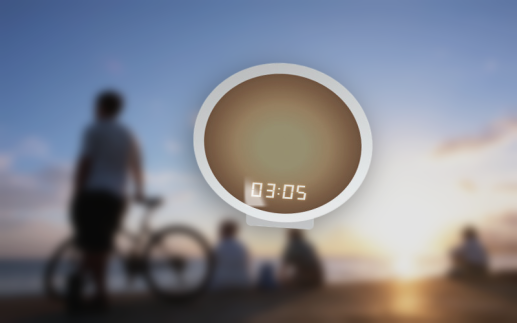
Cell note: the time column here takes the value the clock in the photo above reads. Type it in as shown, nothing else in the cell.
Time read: 3:05
